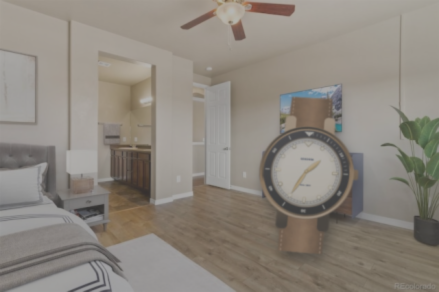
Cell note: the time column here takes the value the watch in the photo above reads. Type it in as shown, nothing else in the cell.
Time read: 1:35
